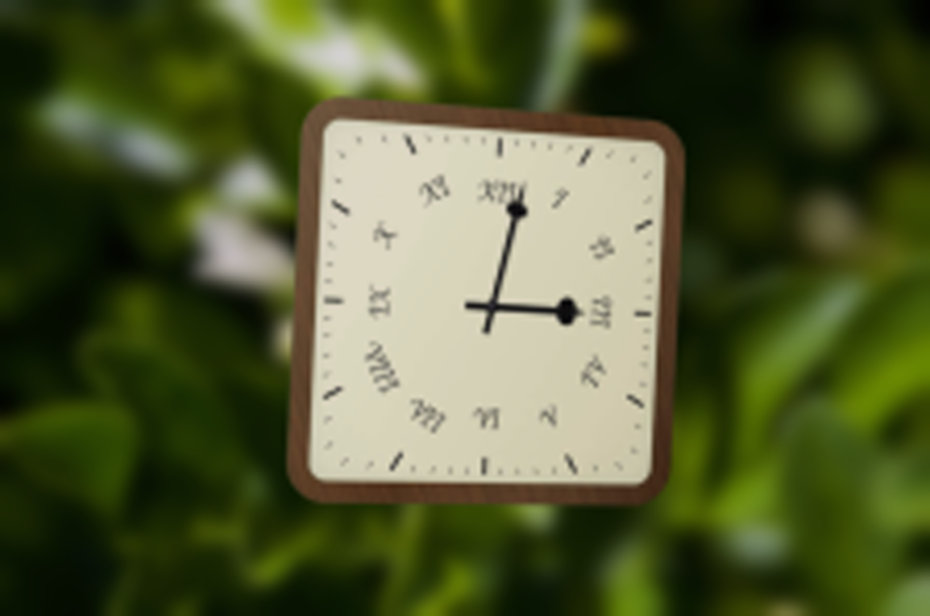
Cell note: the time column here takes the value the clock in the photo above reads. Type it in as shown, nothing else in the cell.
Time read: 3:02
